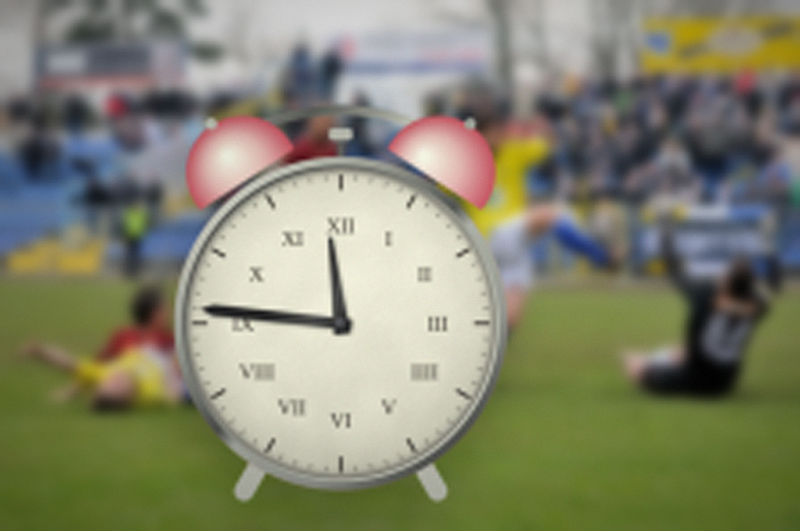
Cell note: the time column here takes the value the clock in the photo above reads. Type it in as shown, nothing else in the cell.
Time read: 11:46
